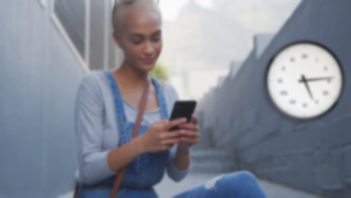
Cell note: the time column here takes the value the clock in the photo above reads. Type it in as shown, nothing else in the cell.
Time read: 5:14
